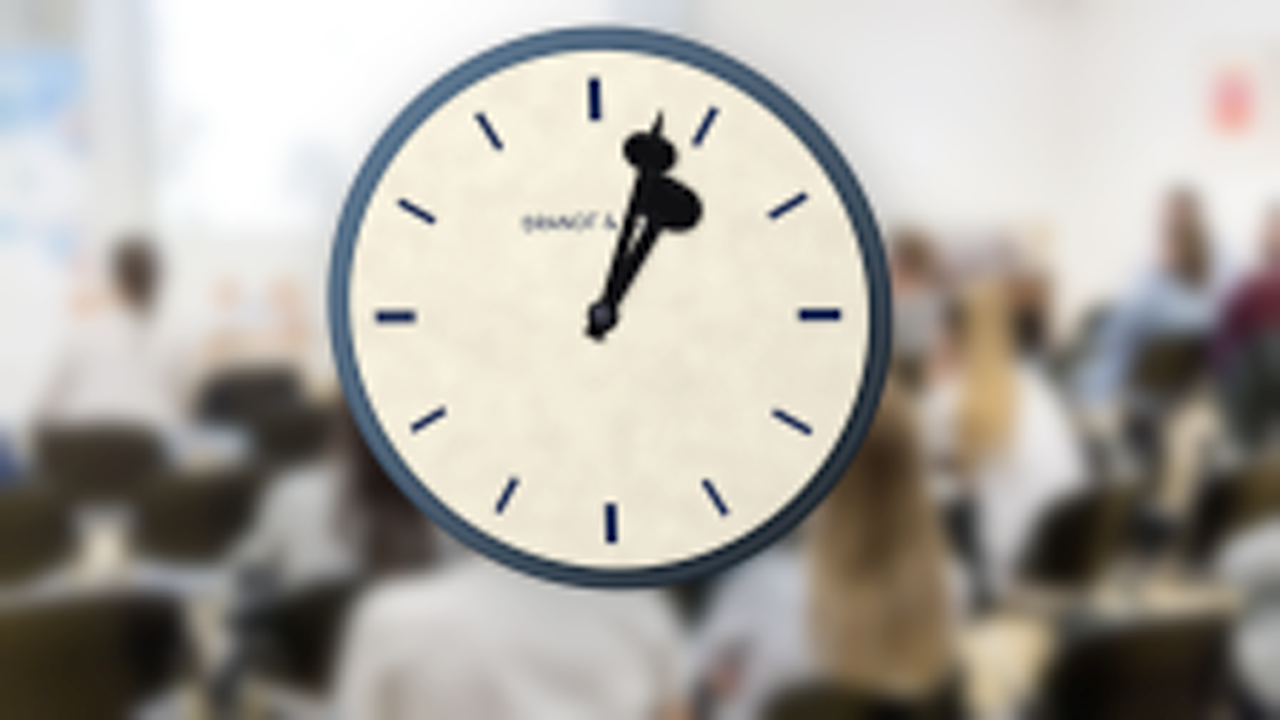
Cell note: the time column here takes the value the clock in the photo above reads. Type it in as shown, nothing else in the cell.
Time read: 1:03
